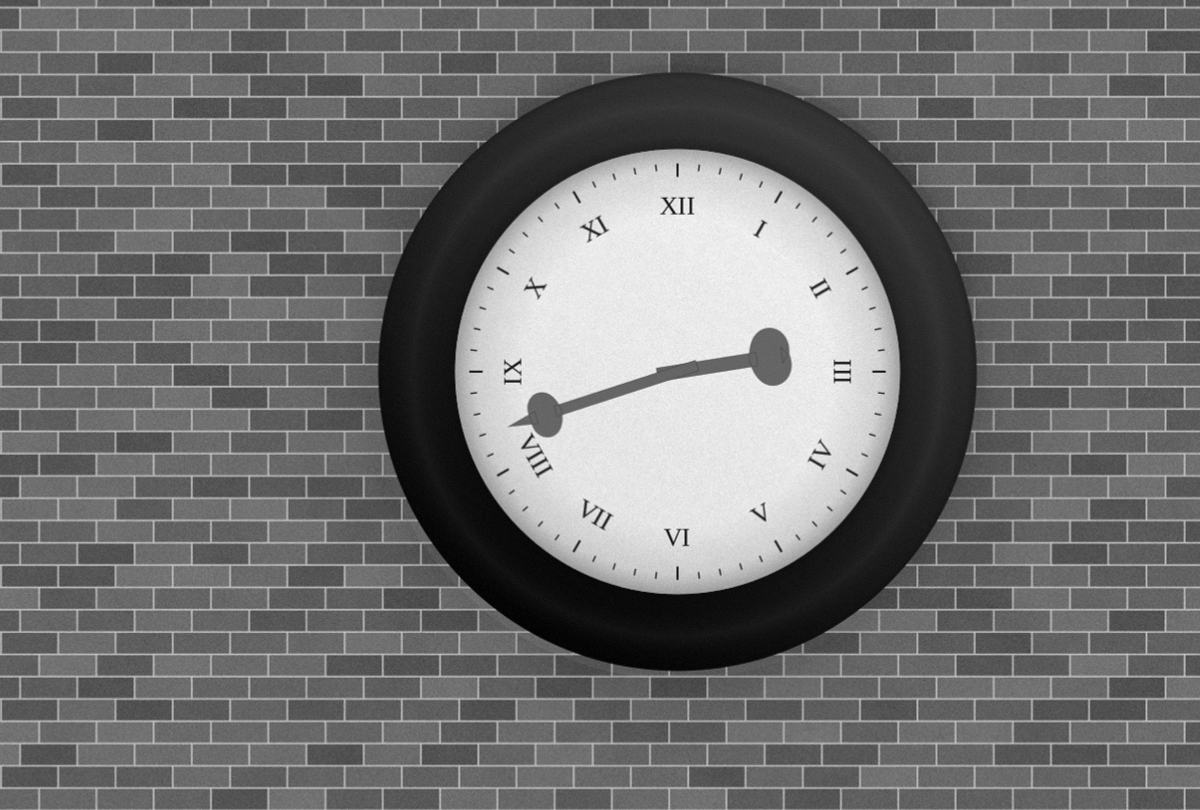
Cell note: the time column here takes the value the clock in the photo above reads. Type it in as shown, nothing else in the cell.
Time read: 2:42
